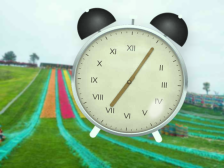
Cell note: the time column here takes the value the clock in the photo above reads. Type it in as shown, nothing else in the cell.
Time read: 7:05
